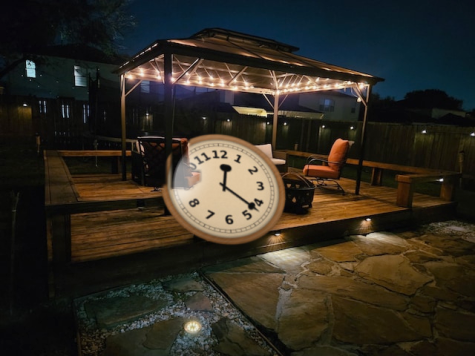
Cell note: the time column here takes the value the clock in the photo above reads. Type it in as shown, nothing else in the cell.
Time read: 12:22
